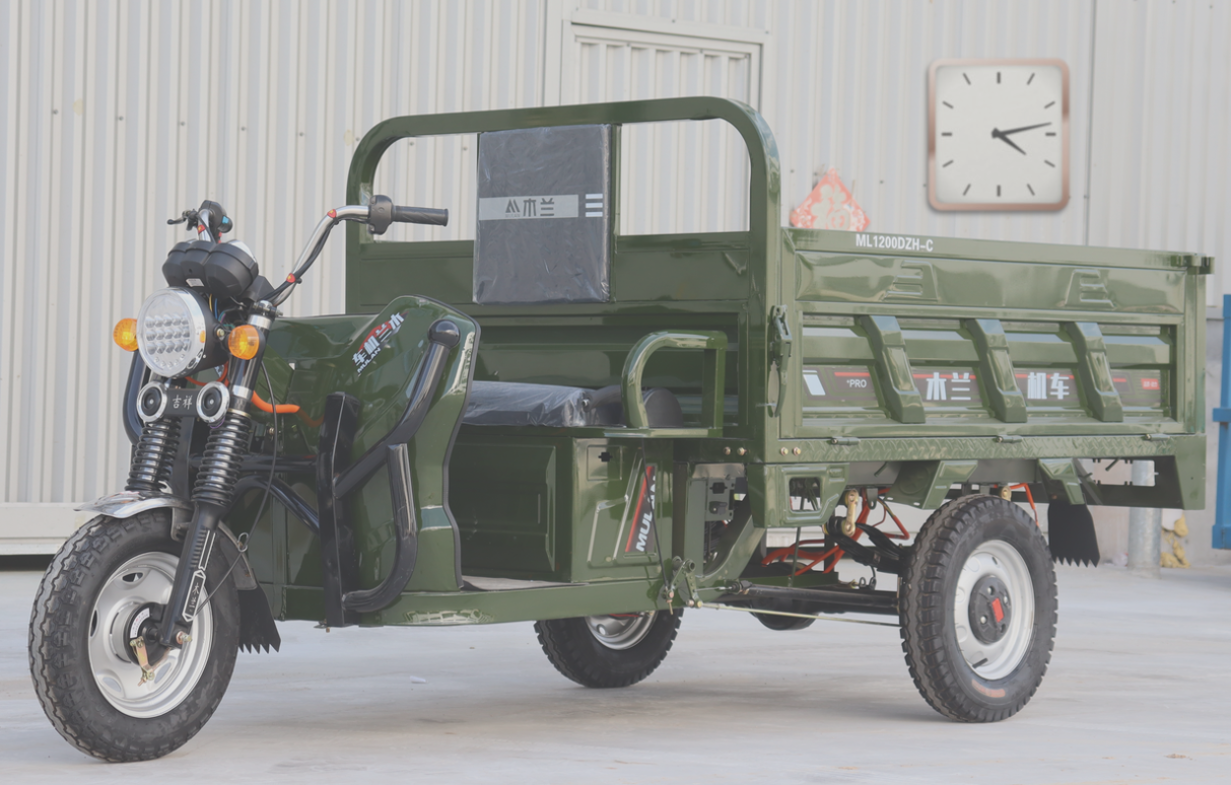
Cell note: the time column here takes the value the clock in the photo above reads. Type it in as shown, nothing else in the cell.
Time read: 4:13
